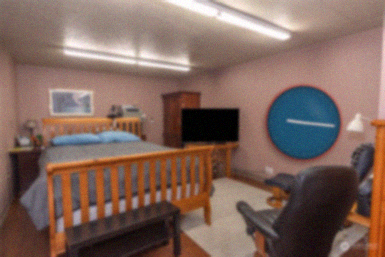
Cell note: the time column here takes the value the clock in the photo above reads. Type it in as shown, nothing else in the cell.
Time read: 9:16
